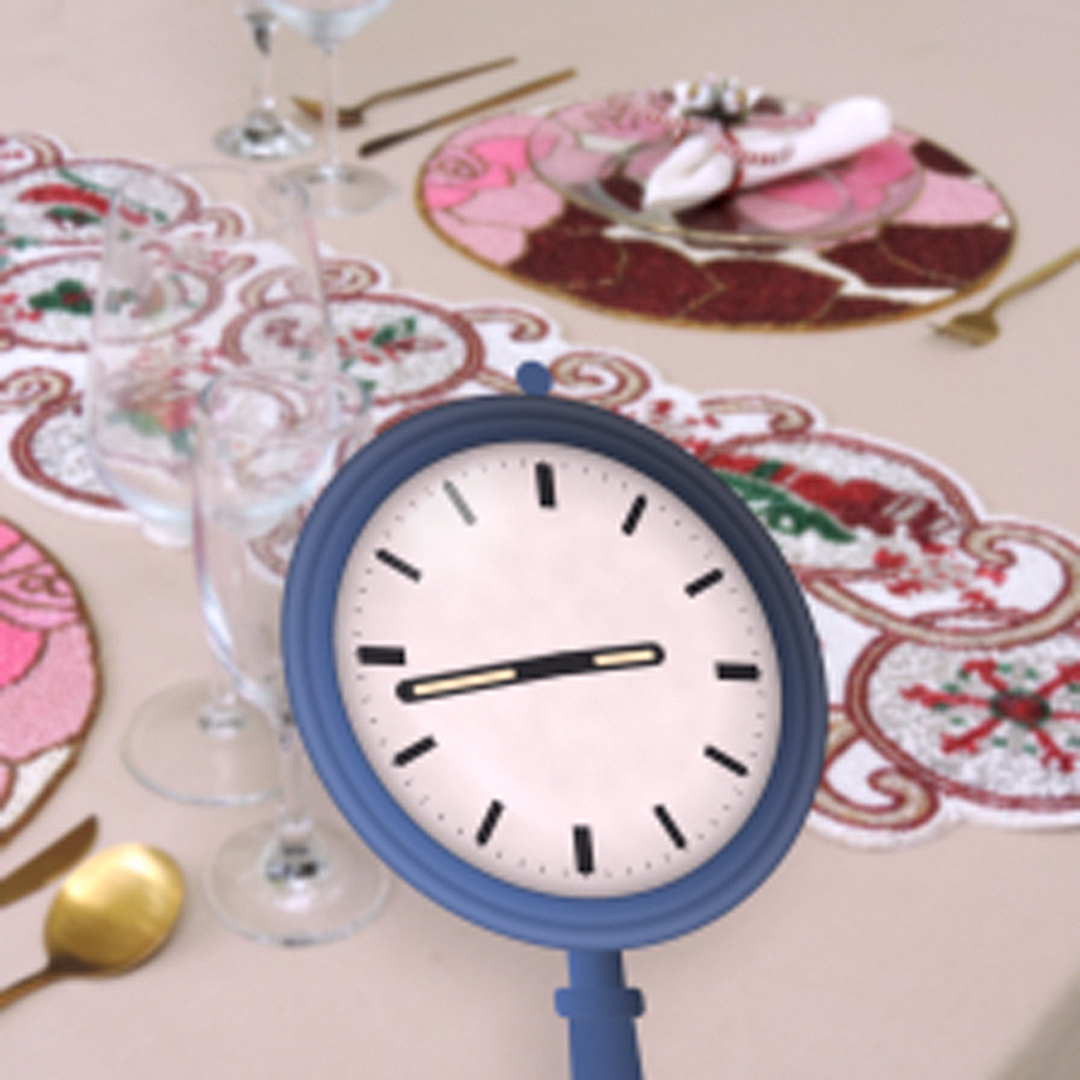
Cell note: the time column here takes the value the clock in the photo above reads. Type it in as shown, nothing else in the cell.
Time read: 2:43
